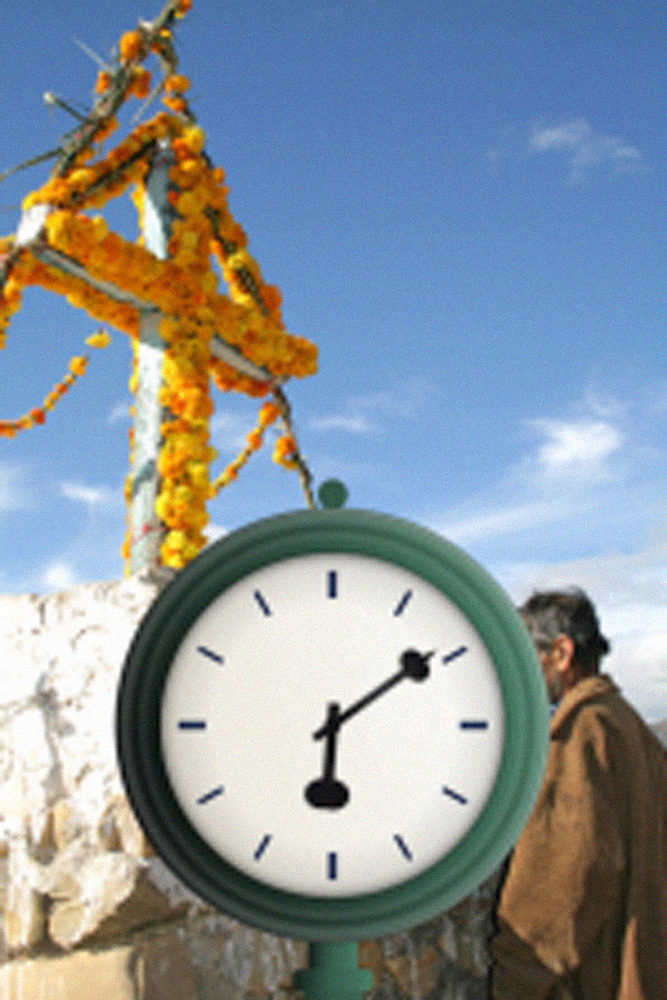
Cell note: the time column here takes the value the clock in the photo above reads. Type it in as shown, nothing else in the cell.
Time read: 6:09
